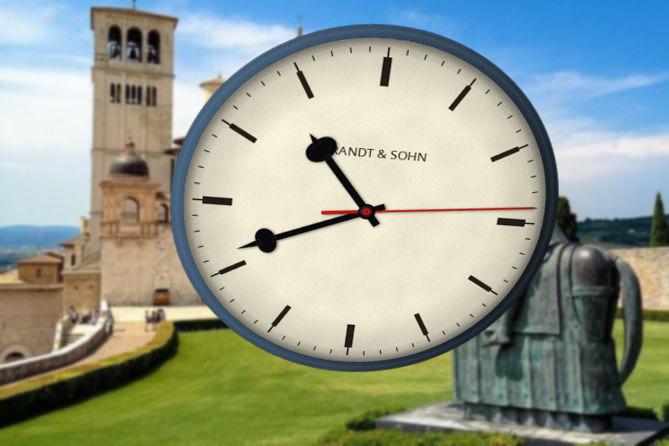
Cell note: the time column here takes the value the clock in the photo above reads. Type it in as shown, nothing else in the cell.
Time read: 10:41:14
